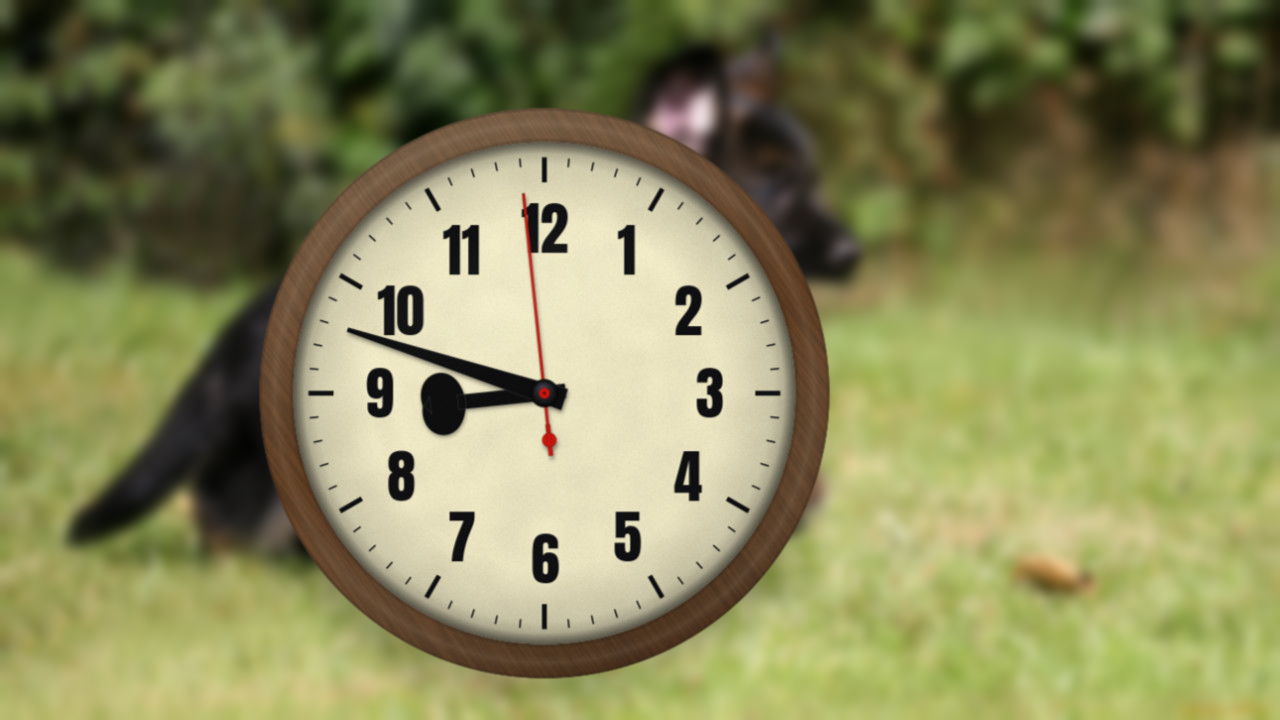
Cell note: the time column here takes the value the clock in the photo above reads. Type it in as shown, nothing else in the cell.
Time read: 8:47:59
